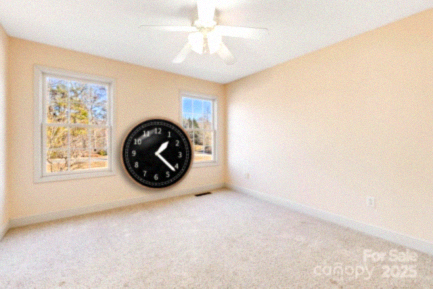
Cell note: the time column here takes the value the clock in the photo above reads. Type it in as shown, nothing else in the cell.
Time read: 1:22
